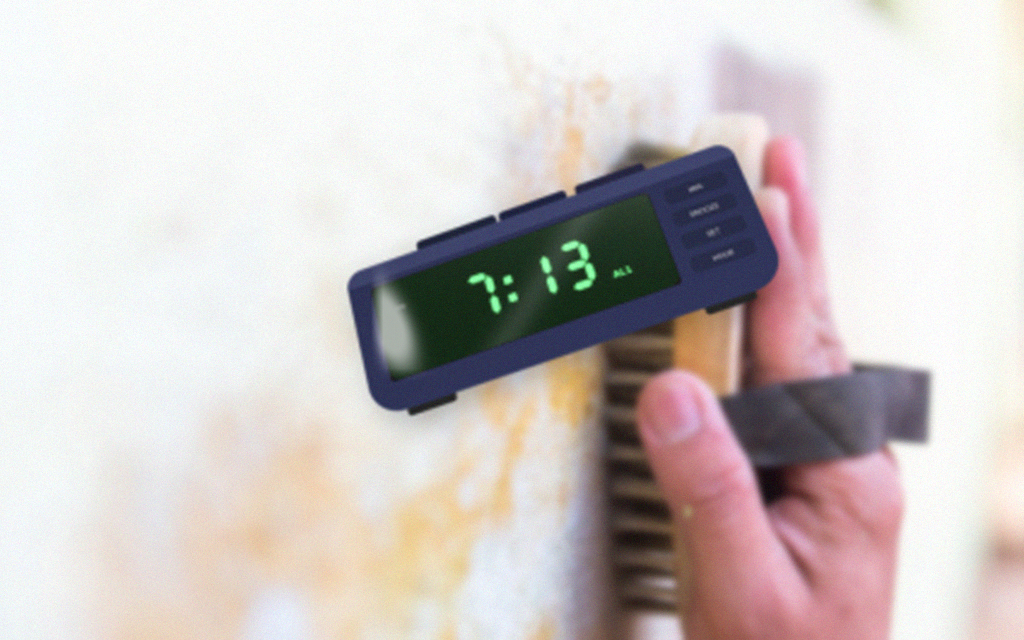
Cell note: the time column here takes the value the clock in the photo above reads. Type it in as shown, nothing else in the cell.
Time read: 7:13
